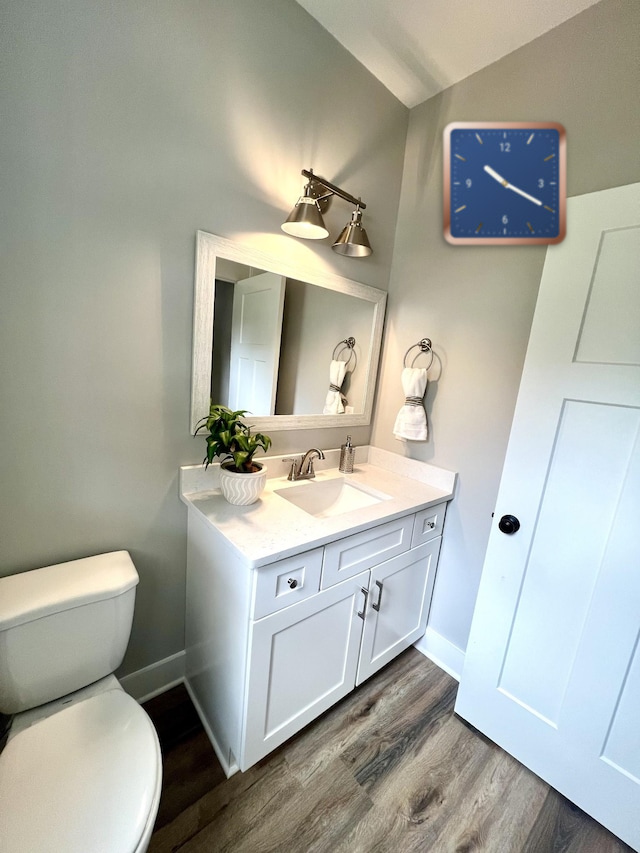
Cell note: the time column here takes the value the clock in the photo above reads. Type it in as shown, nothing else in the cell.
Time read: 10:20
